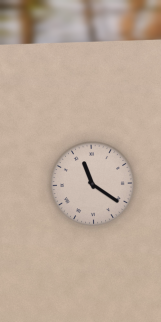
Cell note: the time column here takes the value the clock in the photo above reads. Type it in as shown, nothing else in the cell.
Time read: 11:21
